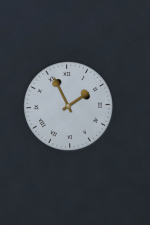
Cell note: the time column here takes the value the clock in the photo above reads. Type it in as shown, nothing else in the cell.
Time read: 1:56
